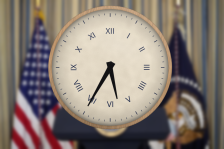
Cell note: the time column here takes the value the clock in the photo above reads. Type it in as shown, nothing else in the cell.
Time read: 5:35
